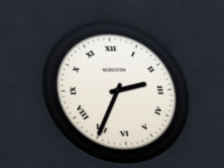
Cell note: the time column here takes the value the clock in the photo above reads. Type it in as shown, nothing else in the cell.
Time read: 2:35
